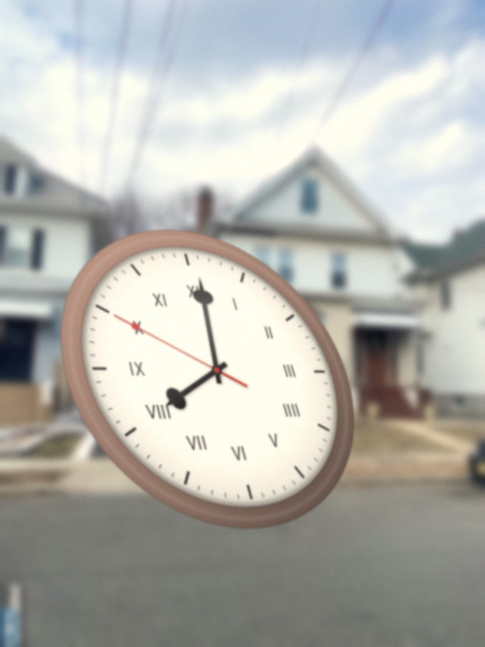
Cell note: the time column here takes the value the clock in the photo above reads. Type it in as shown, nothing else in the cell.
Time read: 8:00:50
